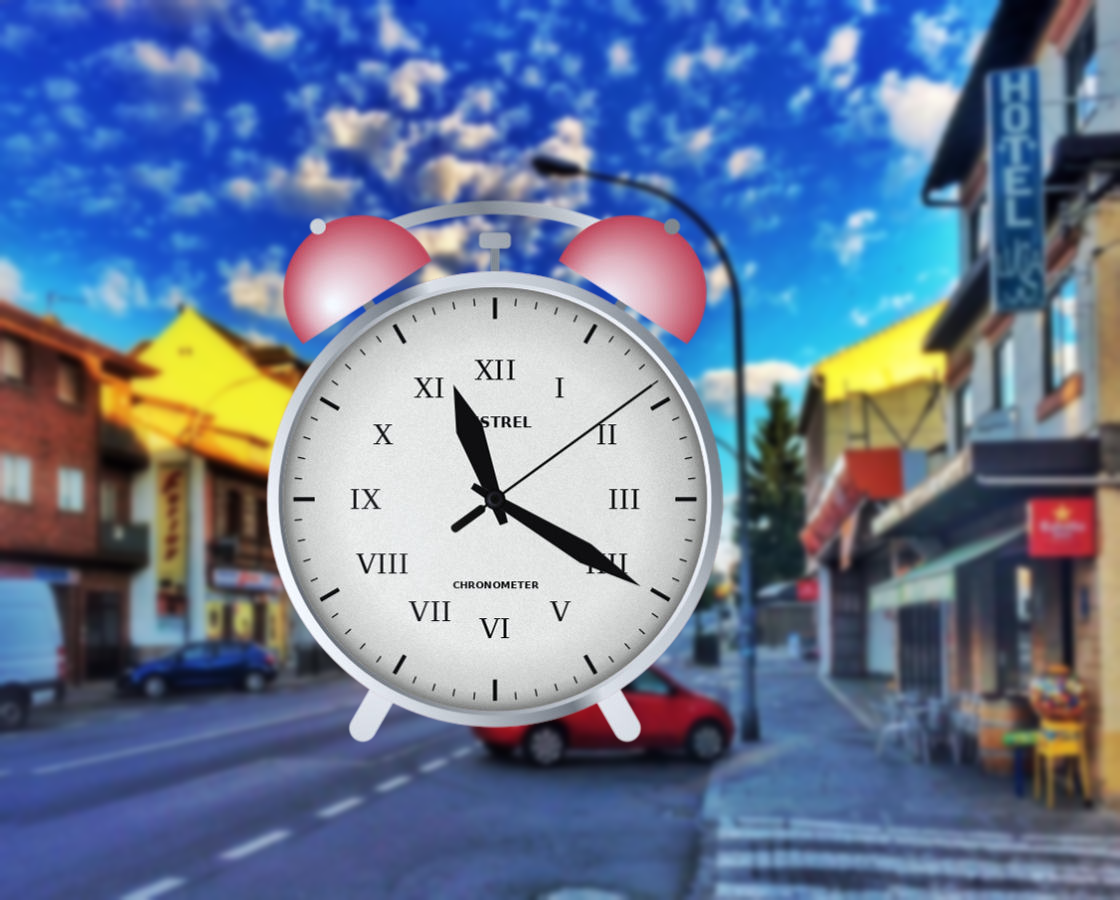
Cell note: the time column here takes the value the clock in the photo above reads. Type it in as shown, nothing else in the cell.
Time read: 11:20:09
